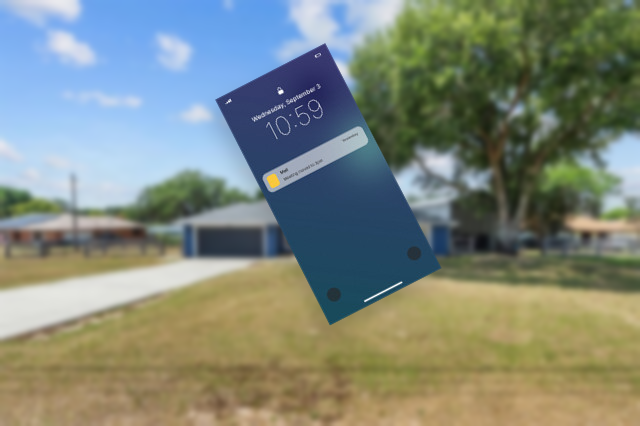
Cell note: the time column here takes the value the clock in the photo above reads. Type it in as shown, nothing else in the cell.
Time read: 10:59
